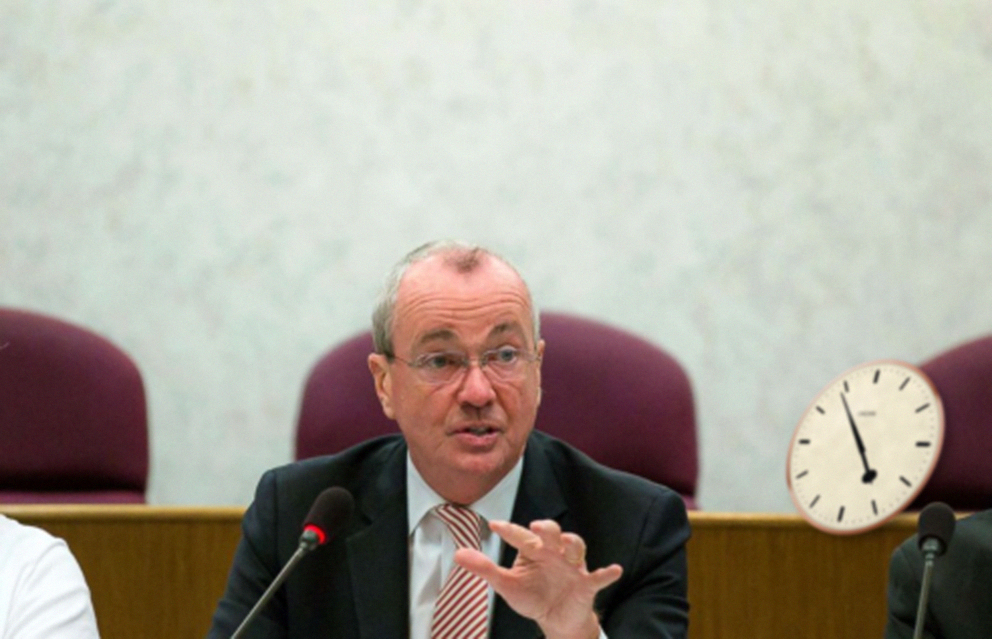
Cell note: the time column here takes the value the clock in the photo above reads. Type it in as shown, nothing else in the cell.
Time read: 4:54
